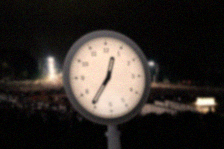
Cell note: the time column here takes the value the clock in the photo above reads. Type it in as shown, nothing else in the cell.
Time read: 12:36
